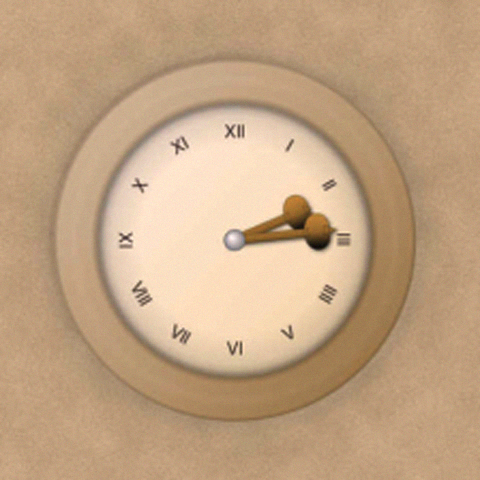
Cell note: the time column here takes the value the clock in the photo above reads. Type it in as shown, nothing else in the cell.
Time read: 2:14
